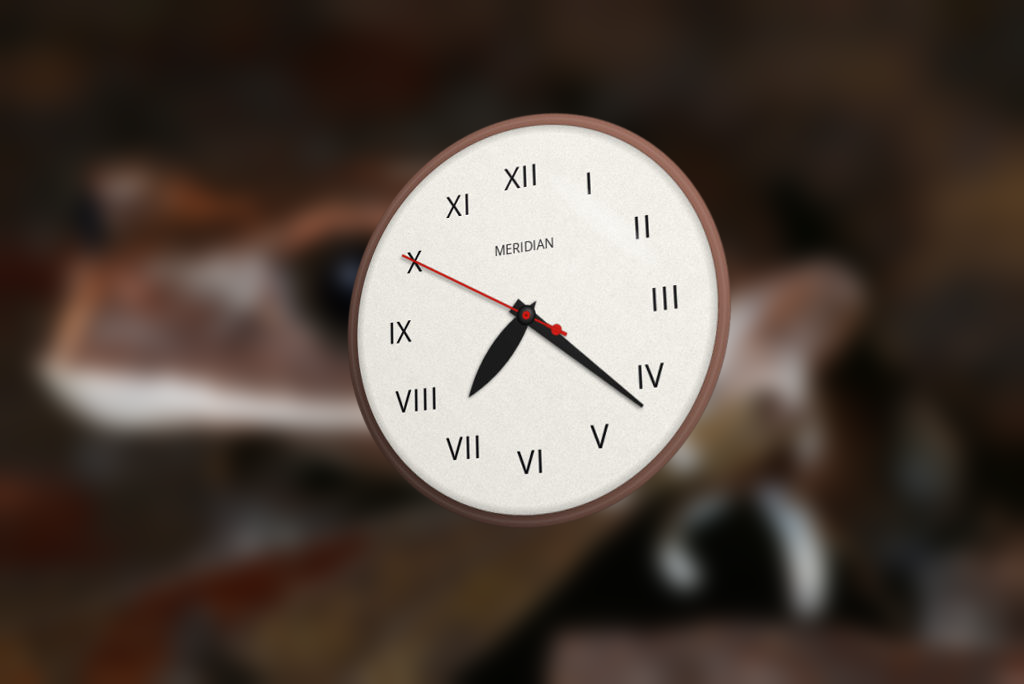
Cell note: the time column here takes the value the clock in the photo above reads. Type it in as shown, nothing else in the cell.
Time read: 7:21:50
